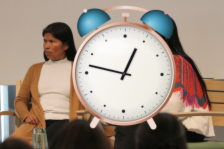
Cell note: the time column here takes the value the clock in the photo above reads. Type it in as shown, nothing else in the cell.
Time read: 12:47
